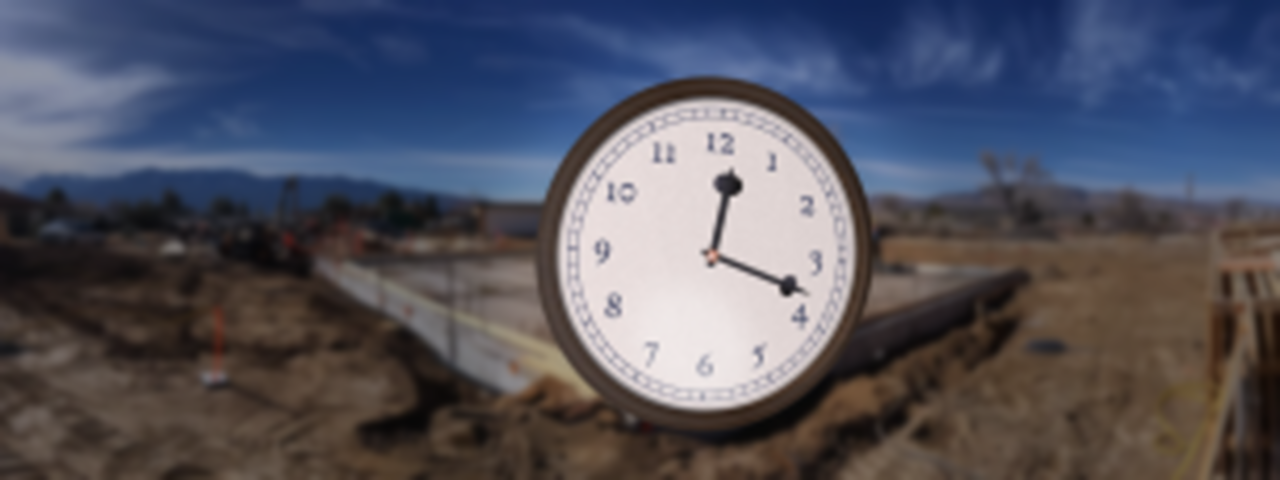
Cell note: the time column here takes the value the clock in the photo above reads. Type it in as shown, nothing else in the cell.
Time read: 12:18
